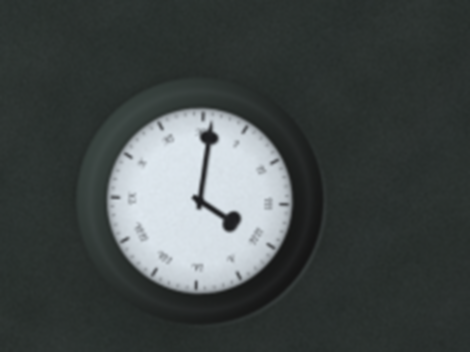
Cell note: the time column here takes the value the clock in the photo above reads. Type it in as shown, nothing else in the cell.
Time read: 4:01
